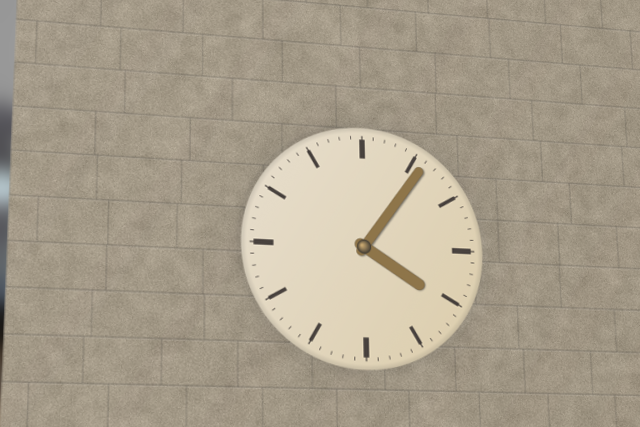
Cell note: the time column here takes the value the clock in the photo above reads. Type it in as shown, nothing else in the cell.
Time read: 4:06
